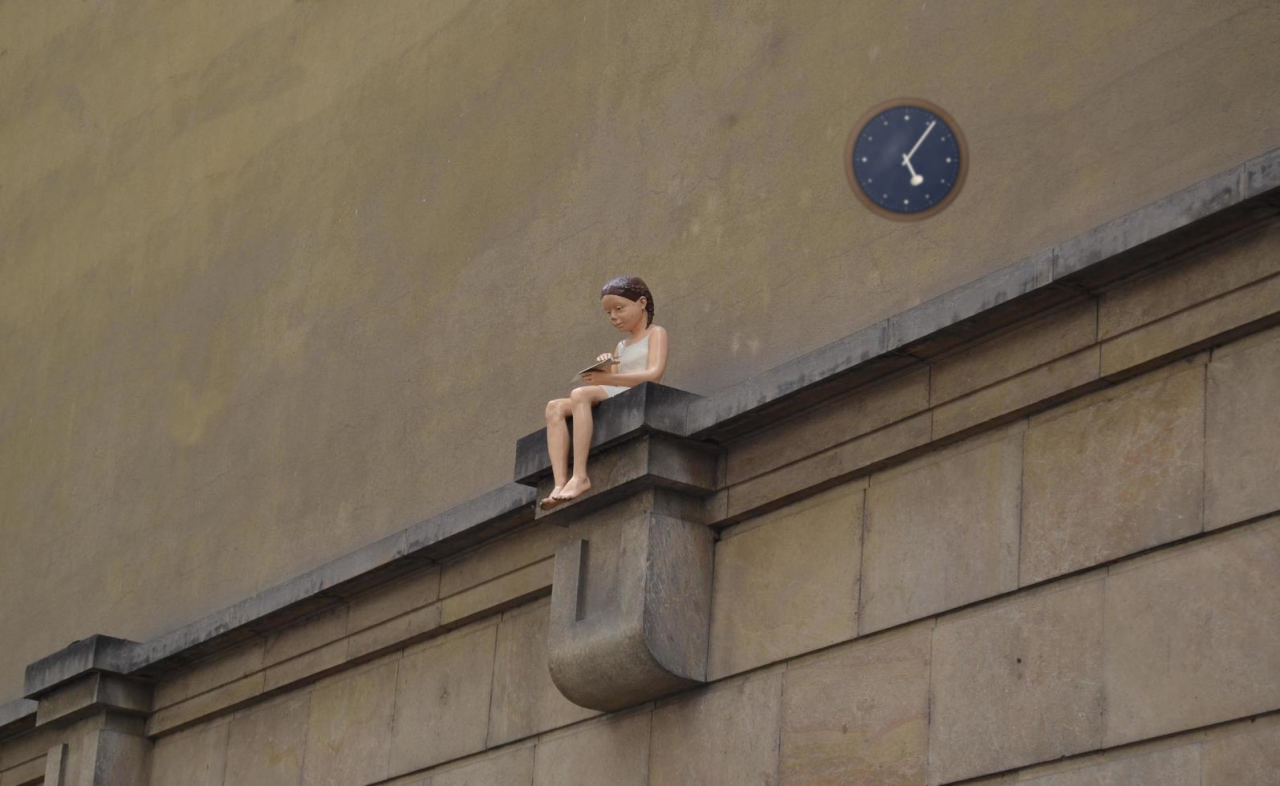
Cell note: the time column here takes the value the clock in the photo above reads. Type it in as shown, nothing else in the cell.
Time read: 5:06
